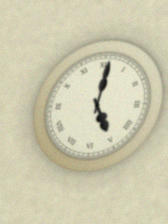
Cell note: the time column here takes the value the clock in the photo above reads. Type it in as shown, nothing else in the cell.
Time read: 5:01
